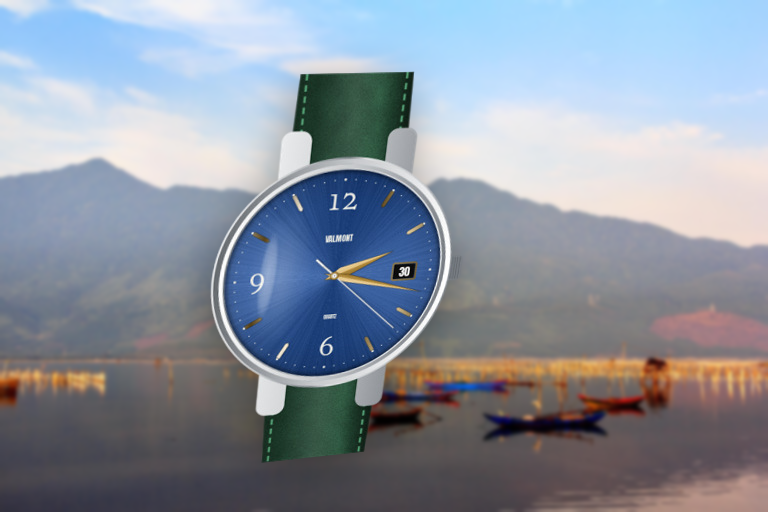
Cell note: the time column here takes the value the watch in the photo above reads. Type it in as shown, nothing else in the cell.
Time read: 2:17:22
